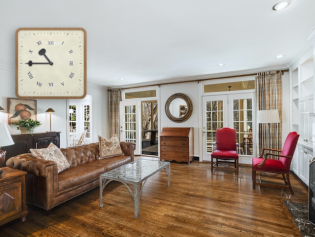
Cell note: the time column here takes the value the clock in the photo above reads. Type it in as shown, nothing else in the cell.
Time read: 10:45
